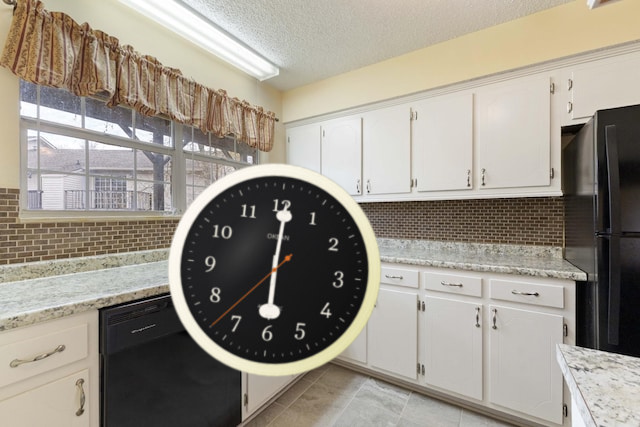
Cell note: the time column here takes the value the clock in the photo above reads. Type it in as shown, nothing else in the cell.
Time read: 6:00:37
